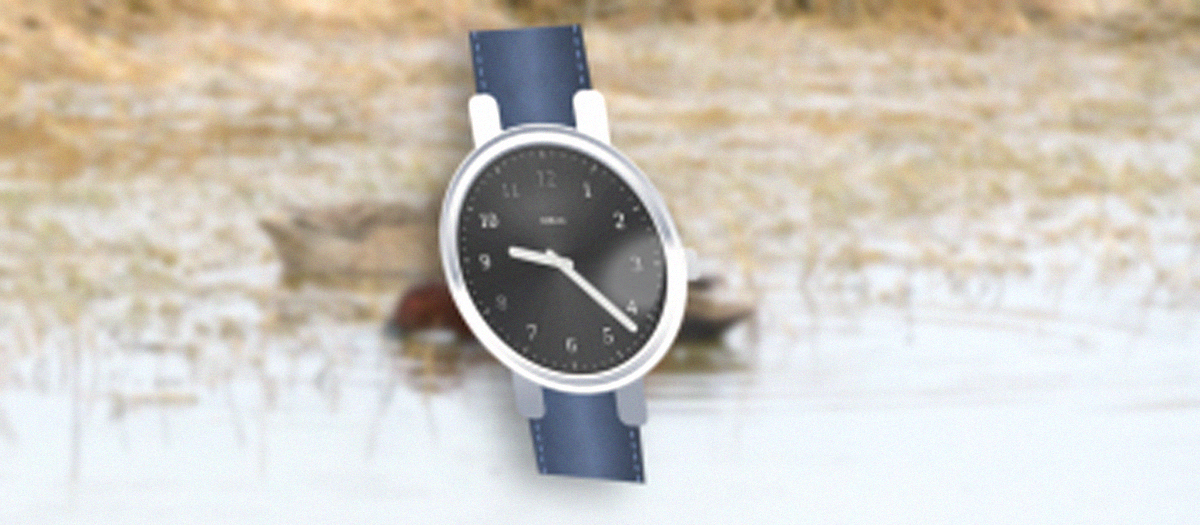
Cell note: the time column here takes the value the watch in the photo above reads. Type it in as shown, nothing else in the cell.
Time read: 9:22
